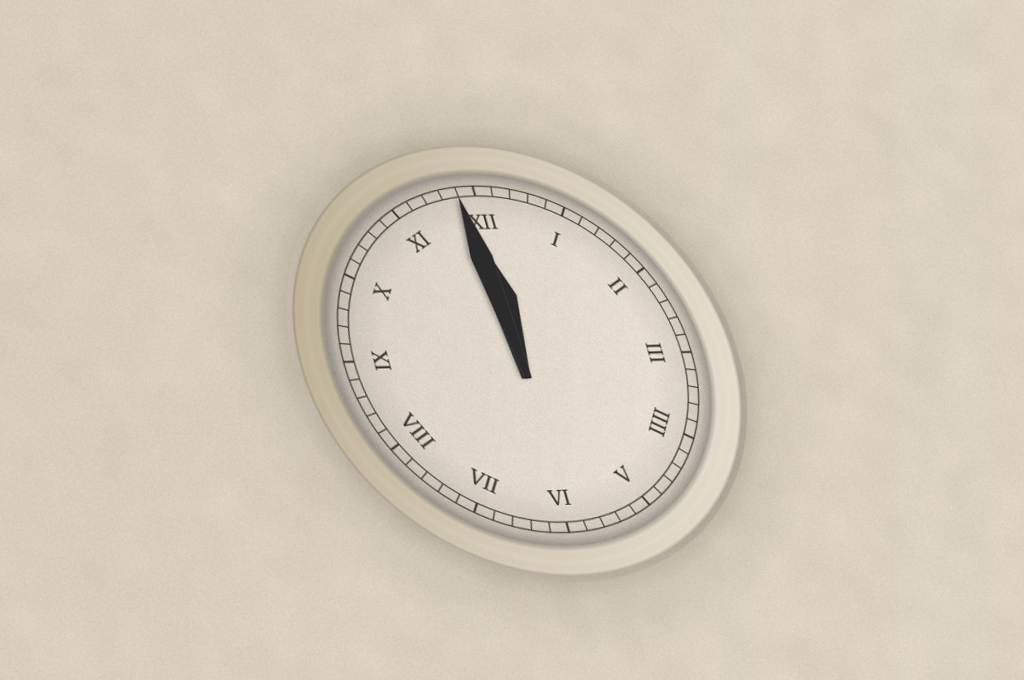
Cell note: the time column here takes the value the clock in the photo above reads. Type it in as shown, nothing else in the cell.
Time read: 11:59
